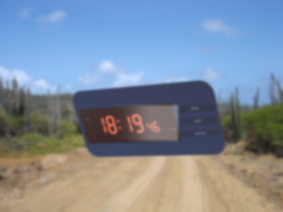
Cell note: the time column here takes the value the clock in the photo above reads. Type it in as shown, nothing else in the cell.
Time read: 18:19
